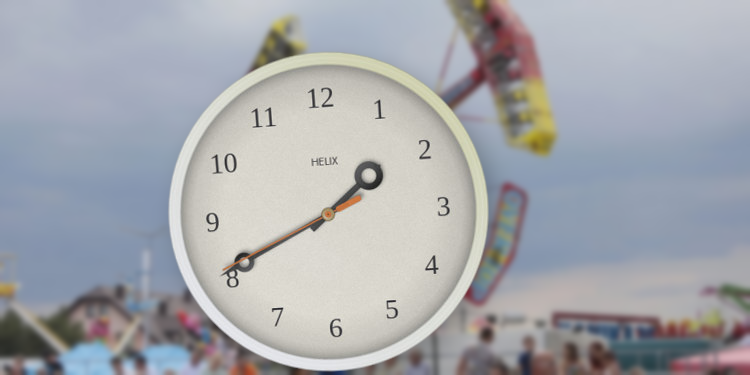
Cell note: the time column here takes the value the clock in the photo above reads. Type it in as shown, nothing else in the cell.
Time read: 1:40:41
